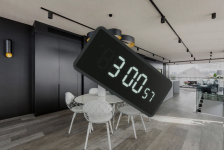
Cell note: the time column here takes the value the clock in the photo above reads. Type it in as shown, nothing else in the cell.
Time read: 3:00:57
